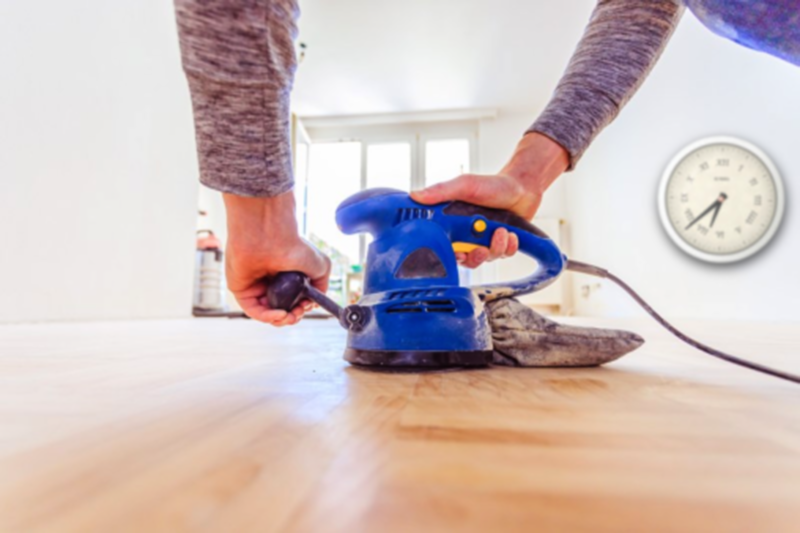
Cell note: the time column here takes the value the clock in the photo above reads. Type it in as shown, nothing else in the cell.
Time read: 6:38
